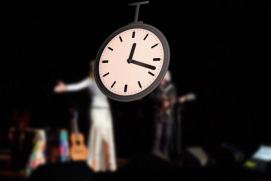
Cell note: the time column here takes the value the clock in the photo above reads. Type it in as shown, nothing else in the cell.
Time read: 12:18
